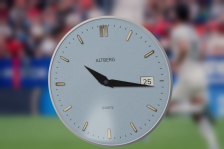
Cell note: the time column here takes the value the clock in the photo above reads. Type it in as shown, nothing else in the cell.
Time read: 10:16
